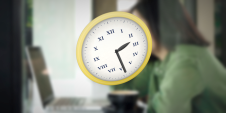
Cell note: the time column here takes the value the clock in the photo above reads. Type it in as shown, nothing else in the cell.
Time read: 2:29
